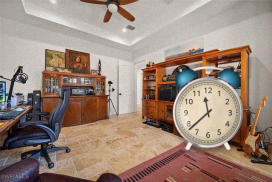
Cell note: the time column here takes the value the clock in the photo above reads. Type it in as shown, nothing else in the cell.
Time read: 11:38
